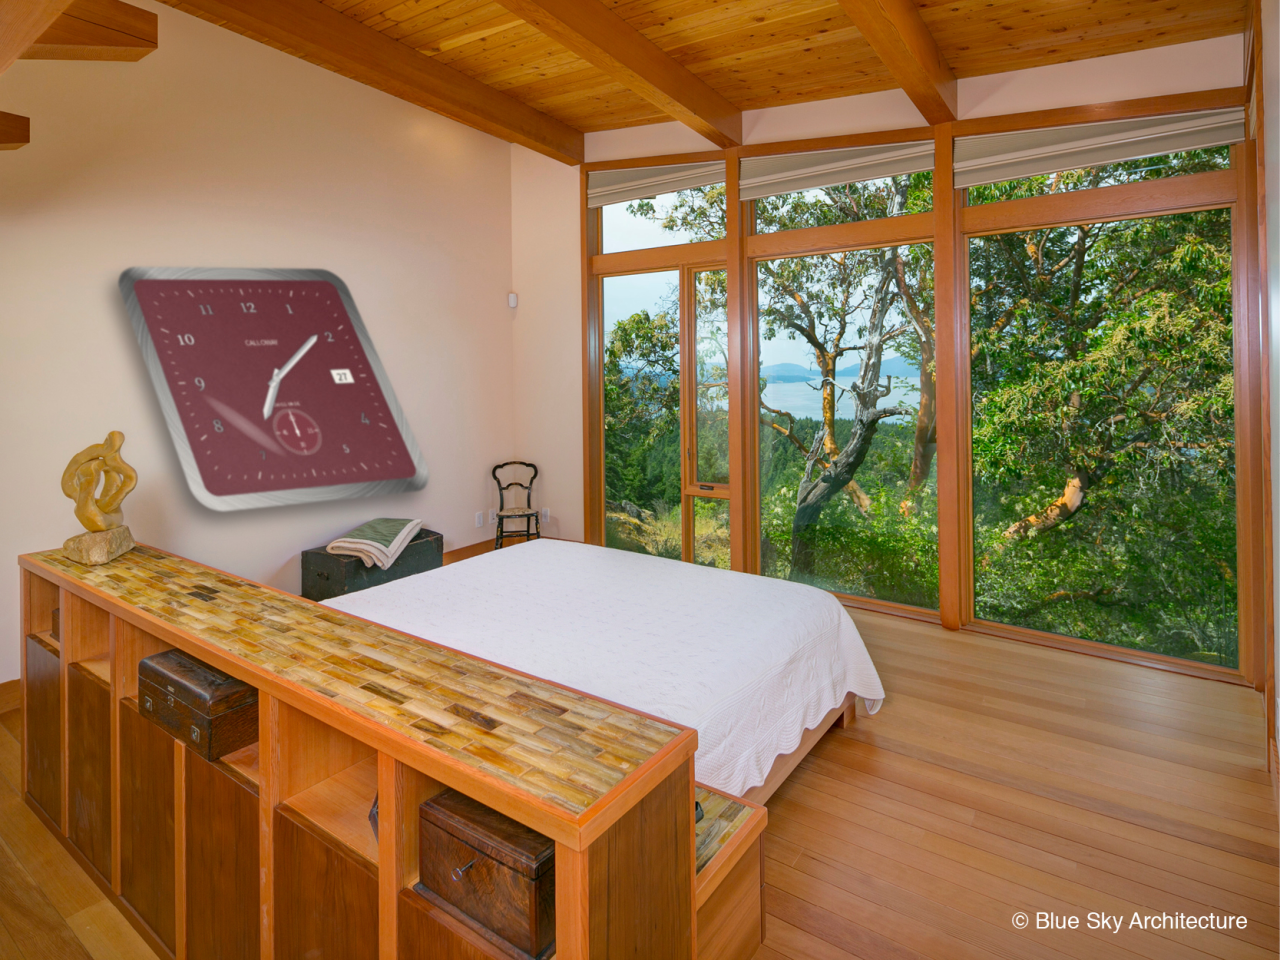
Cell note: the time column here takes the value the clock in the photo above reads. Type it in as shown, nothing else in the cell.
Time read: 7:09
